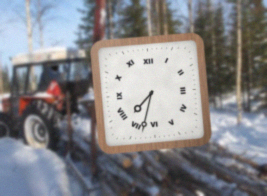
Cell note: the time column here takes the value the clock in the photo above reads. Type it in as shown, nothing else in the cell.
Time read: 7:33
